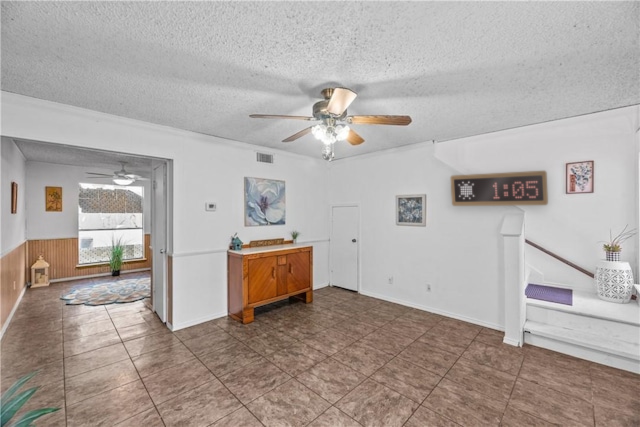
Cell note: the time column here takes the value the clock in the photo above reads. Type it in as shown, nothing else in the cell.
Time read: 1:05
